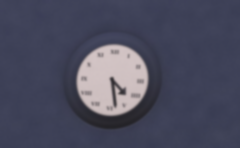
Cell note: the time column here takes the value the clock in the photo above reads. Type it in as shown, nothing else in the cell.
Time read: 4:28
